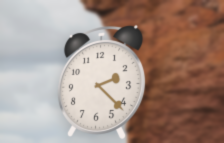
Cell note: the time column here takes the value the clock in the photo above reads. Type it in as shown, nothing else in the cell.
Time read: 2:22
